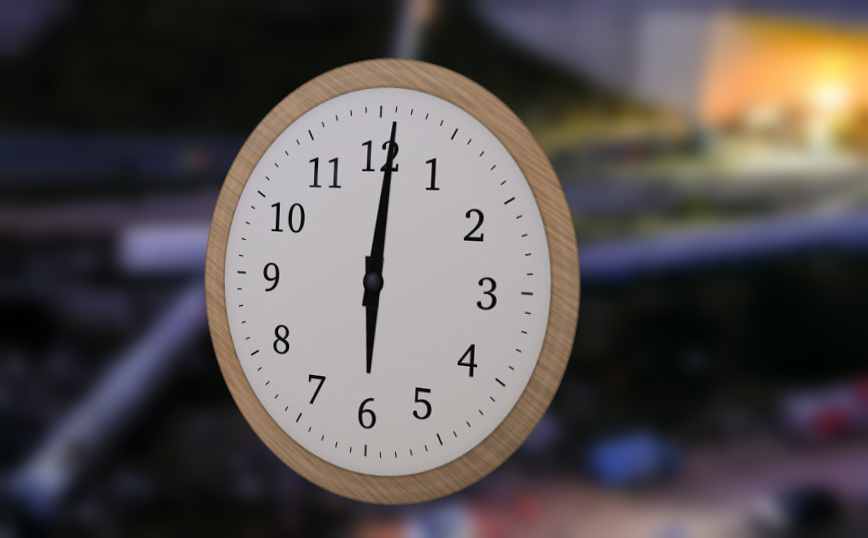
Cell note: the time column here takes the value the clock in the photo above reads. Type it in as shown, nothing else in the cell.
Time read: 6:01
